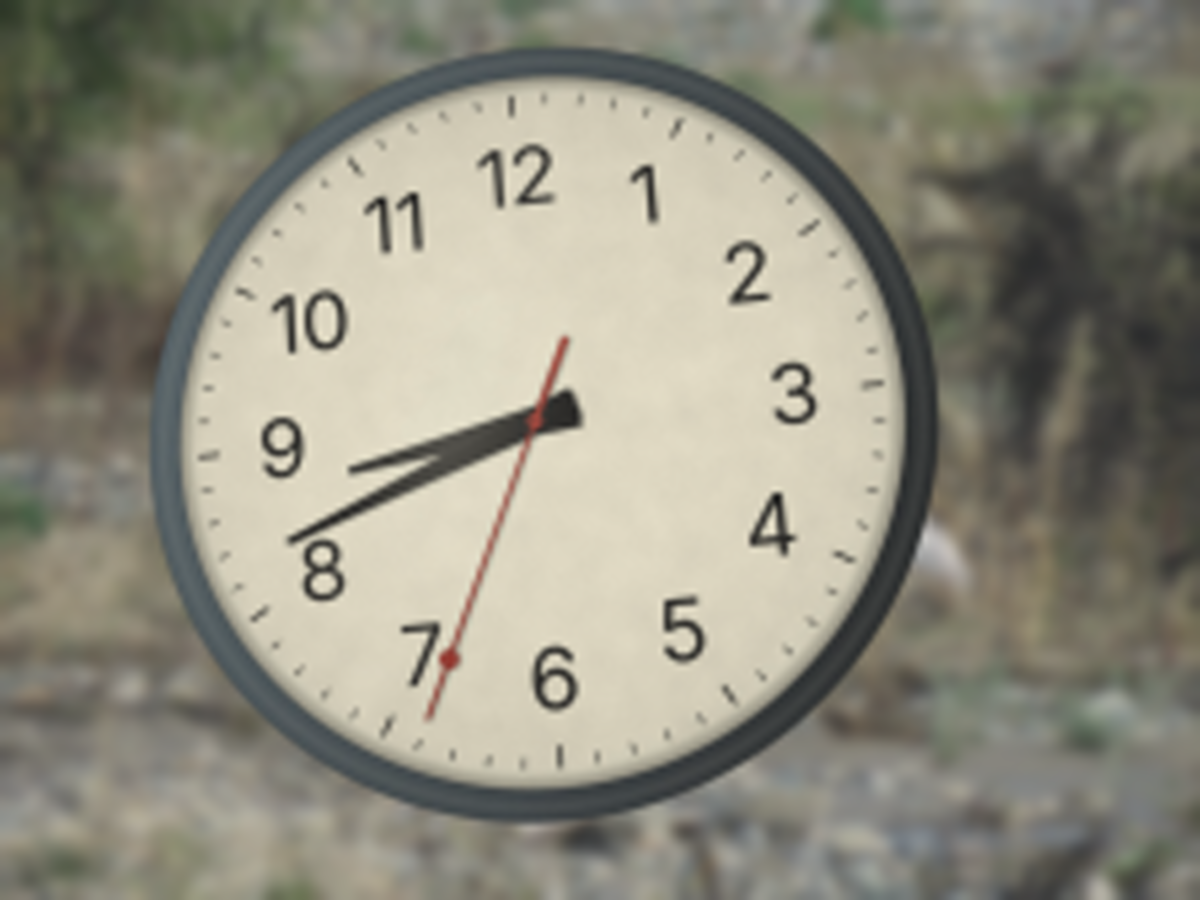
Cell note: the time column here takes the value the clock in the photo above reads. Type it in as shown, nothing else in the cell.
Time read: 8:41:34
